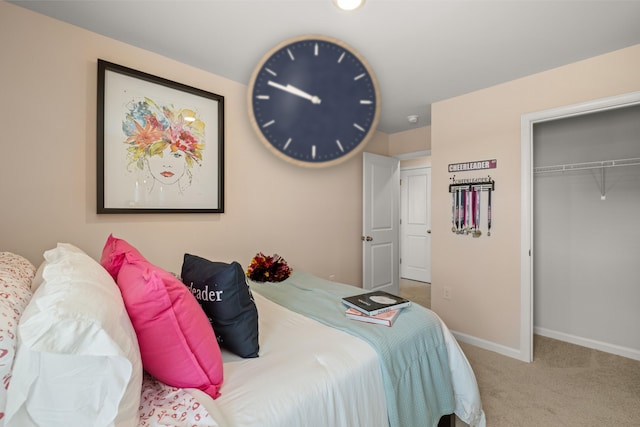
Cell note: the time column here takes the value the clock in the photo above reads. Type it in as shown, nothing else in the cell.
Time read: 9:48
